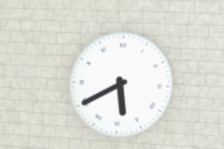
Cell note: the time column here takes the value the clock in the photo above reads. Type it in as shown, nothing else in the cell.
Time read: 5:40
